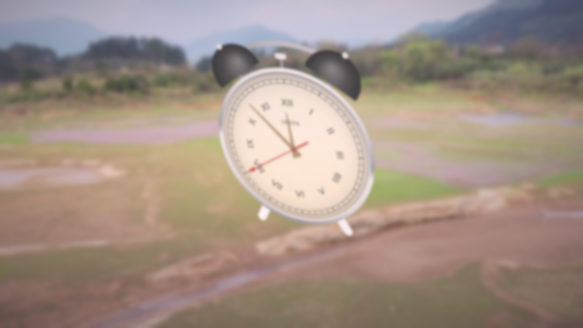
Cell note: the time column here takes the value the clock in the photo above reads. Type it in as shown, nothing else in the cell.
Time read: 11:52:40
